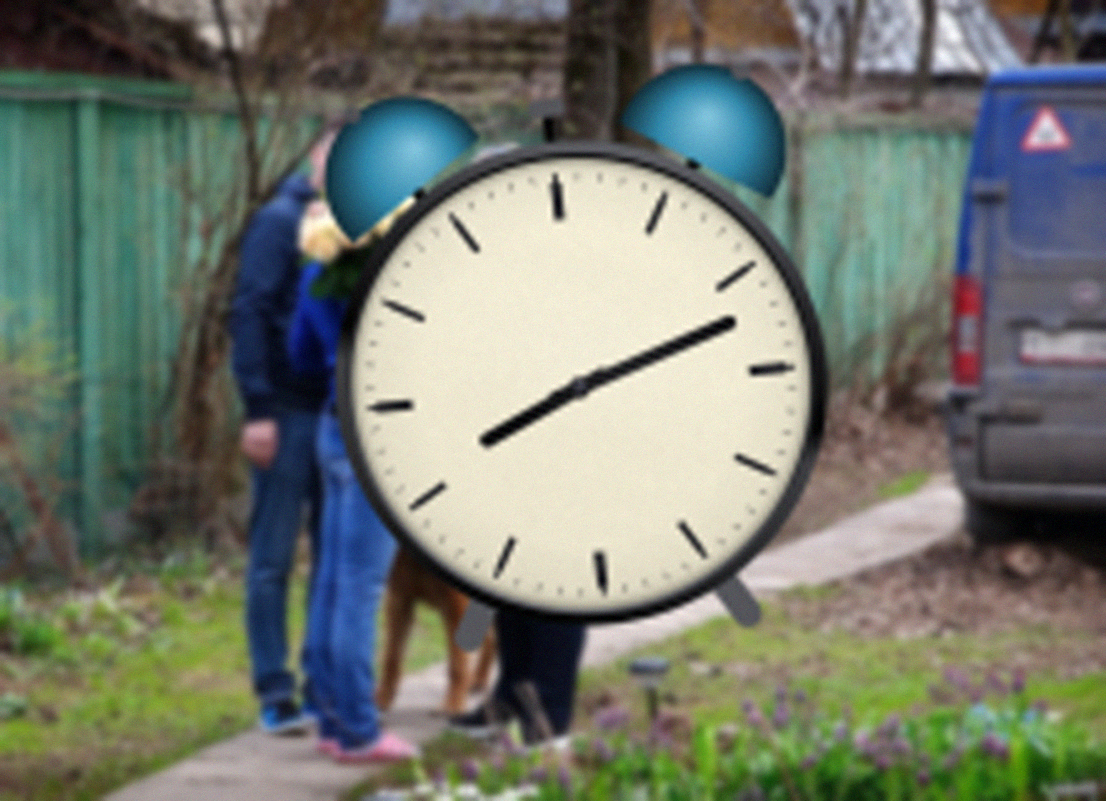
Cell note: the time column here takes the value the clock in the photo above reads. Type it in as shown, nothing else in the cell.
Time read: 8:12
